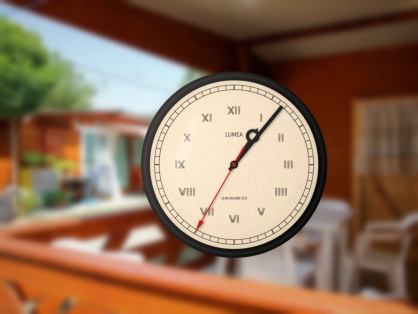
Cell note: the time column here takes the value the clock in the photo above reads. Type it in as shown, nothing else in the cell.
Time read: 1:06:35
